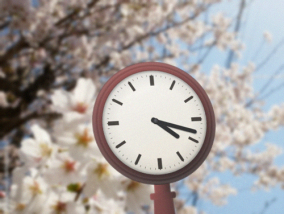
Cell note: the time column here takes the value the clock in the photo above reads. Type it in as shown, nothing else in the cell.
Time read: 4:18
